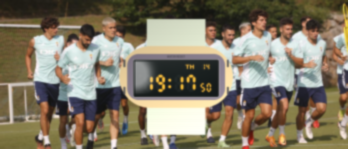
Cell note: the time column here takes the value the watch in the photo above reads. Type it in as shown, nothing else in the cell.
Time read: 19:17
